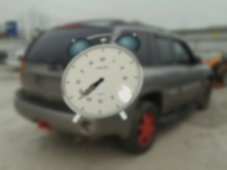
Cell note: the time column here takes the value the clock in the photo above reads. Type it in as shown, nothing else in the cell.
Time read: 7:38
